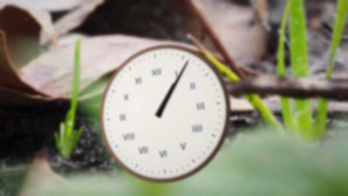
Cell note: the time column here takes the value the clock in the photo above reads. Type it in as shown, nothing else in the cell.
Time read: 1:06
